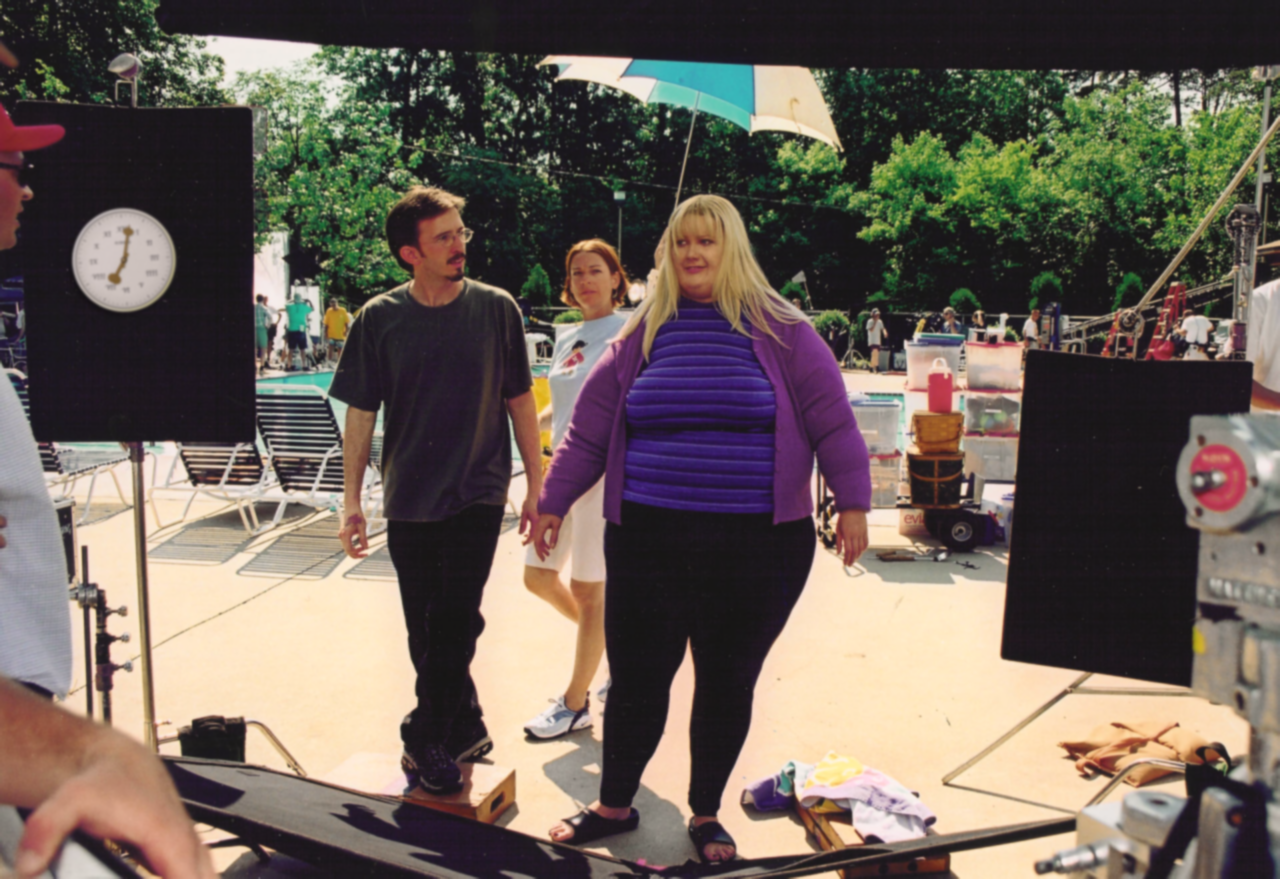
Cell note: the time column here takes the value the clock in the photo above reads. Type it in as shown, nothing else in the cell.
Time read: 7:02
